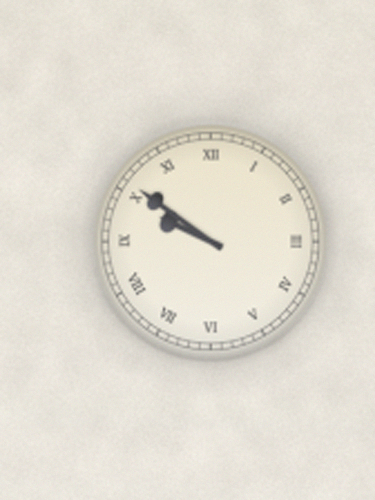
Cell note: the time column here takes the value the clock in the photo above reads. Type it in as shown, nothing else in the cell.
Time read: 9:51
